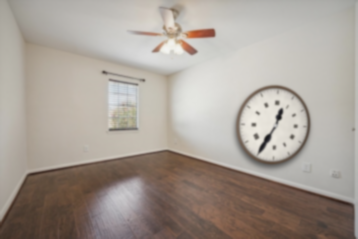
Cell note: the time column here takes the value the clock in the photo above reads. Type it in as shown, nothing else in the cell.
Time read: 12:35
